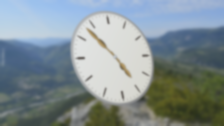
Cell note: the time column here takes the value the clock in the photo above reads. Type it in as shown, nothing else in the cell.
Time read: 4:53
